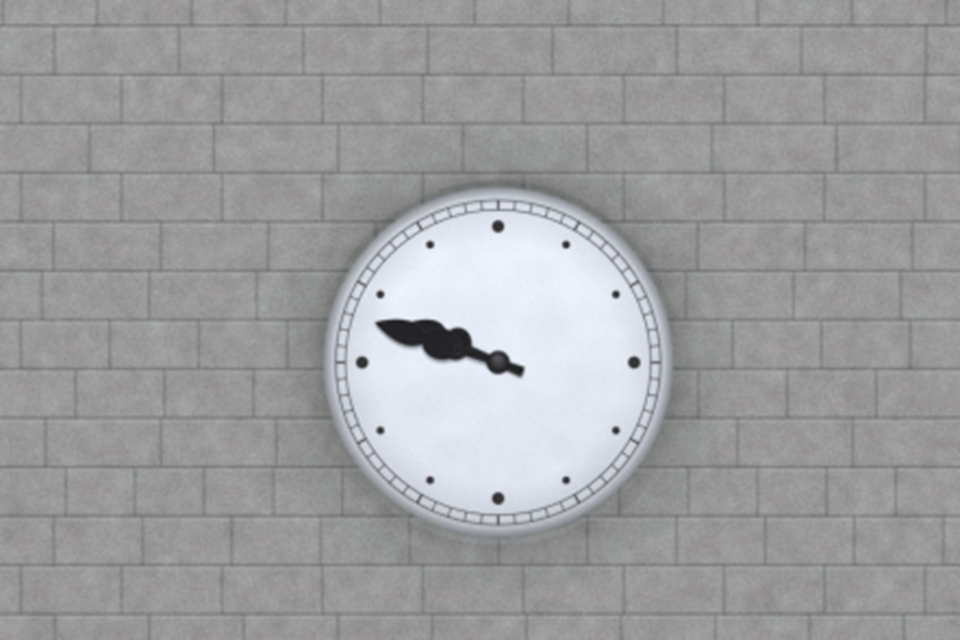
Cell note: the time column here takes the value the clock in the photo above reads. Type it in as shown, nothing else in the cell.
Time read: 9:48
